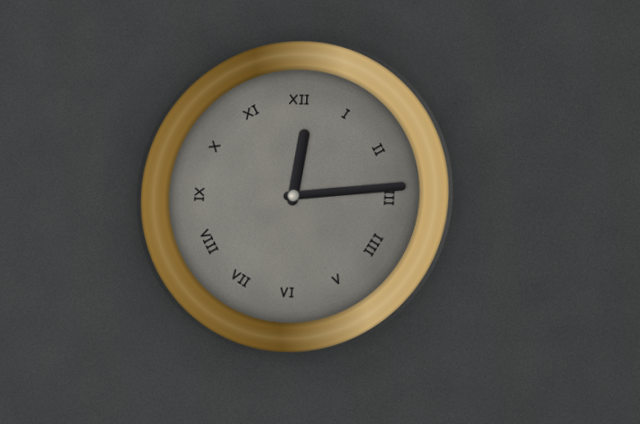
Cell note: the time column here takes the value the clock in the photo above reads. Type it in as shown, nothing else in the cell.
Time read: 12:14
